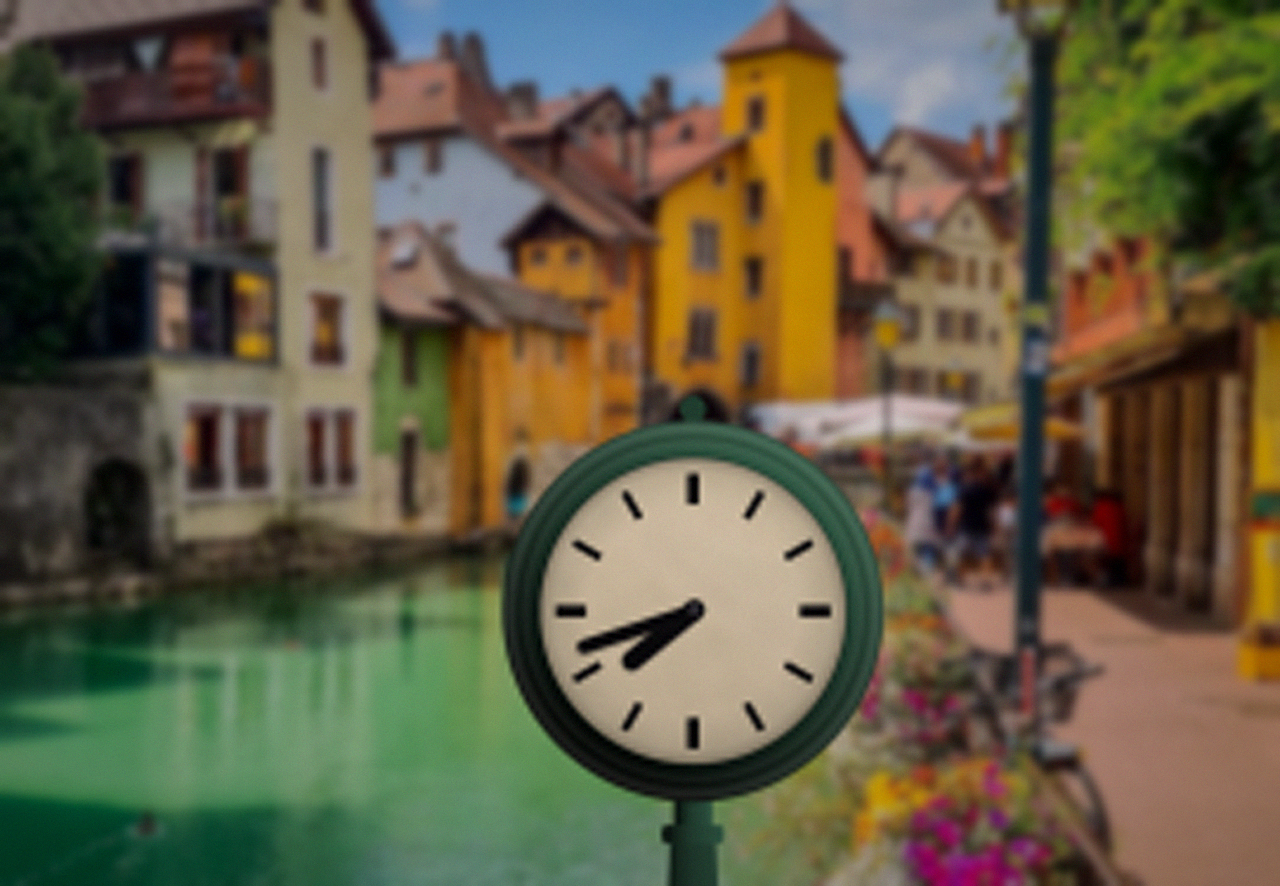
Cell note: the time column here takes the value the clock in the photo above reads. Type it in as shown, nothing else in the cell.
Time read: 7:42
